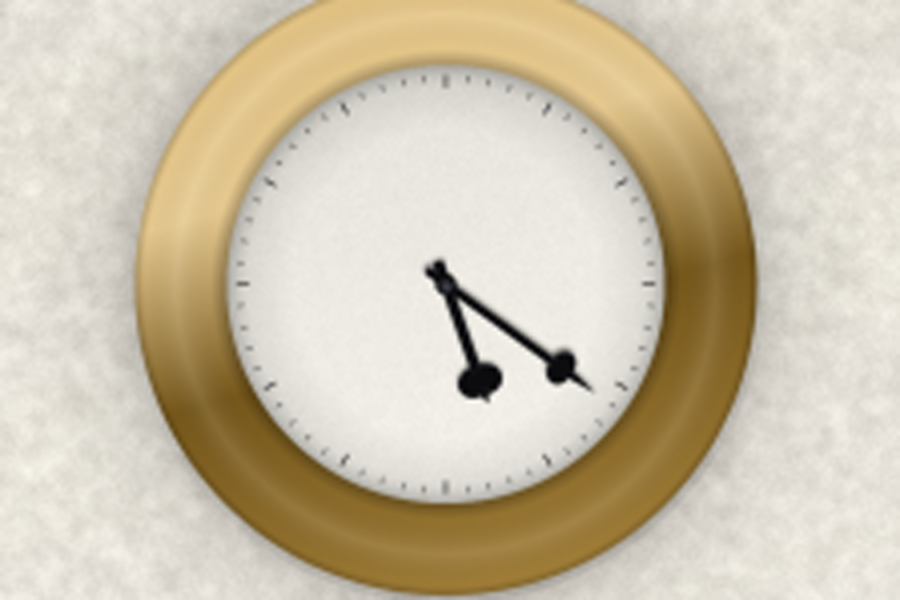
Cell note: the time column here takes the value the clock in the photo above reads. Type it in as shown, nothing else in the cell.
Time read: 5:21
